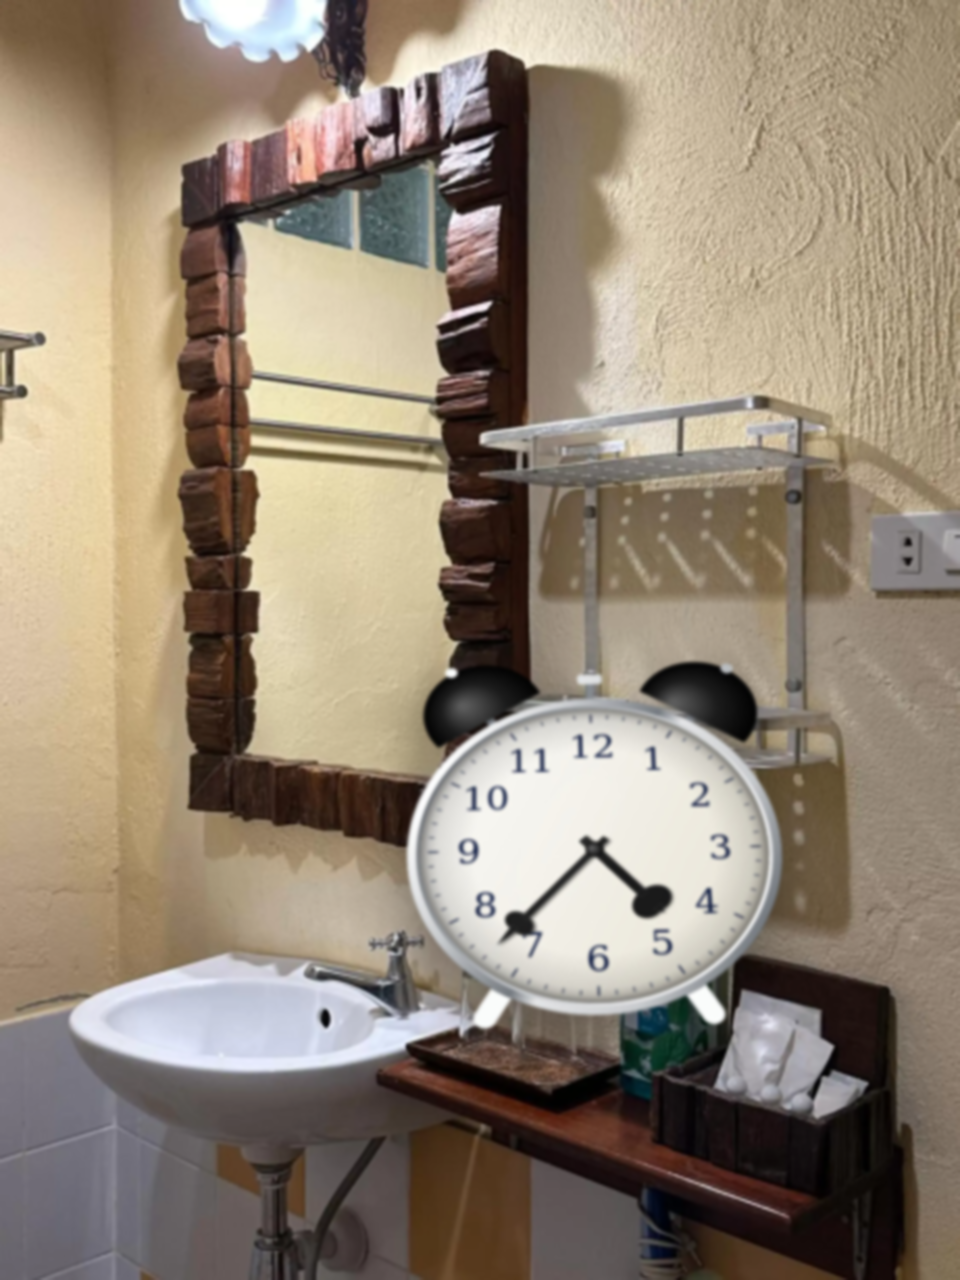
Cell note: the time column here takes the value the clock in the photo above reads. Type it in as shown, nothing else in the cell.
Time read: 4:37
